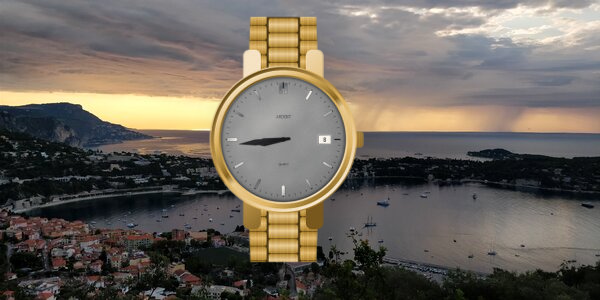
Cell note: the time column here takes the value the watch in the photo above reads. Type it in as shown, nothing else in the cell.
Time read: 8:44
